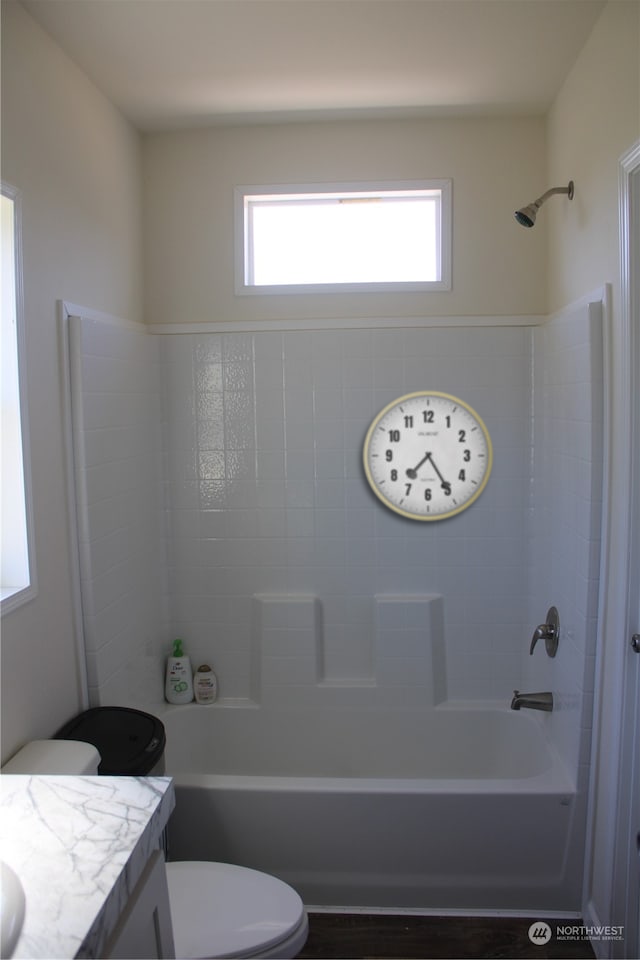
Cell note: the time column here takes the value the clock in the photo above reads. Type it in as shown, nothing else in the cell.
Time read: 7:25
